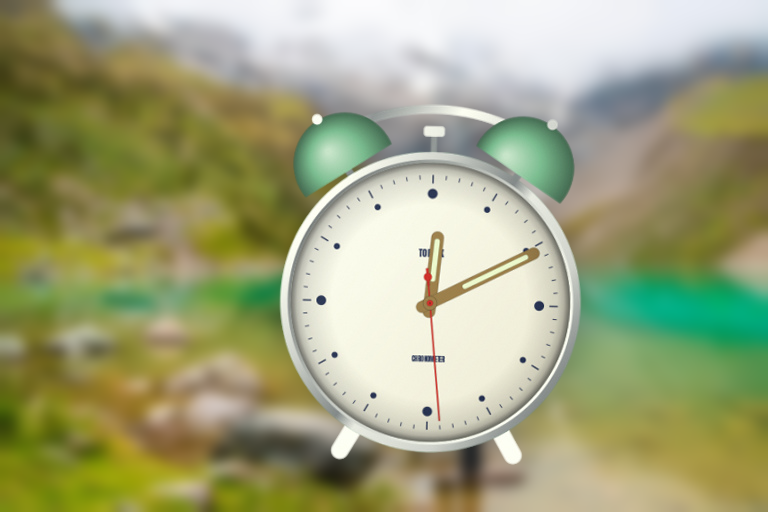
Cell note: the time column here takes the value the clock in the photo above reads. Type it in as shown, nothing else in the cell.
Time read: 12:10:29
